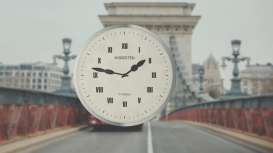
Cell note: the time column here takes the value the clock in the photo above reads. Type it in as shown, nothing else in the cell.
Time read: 1:47
